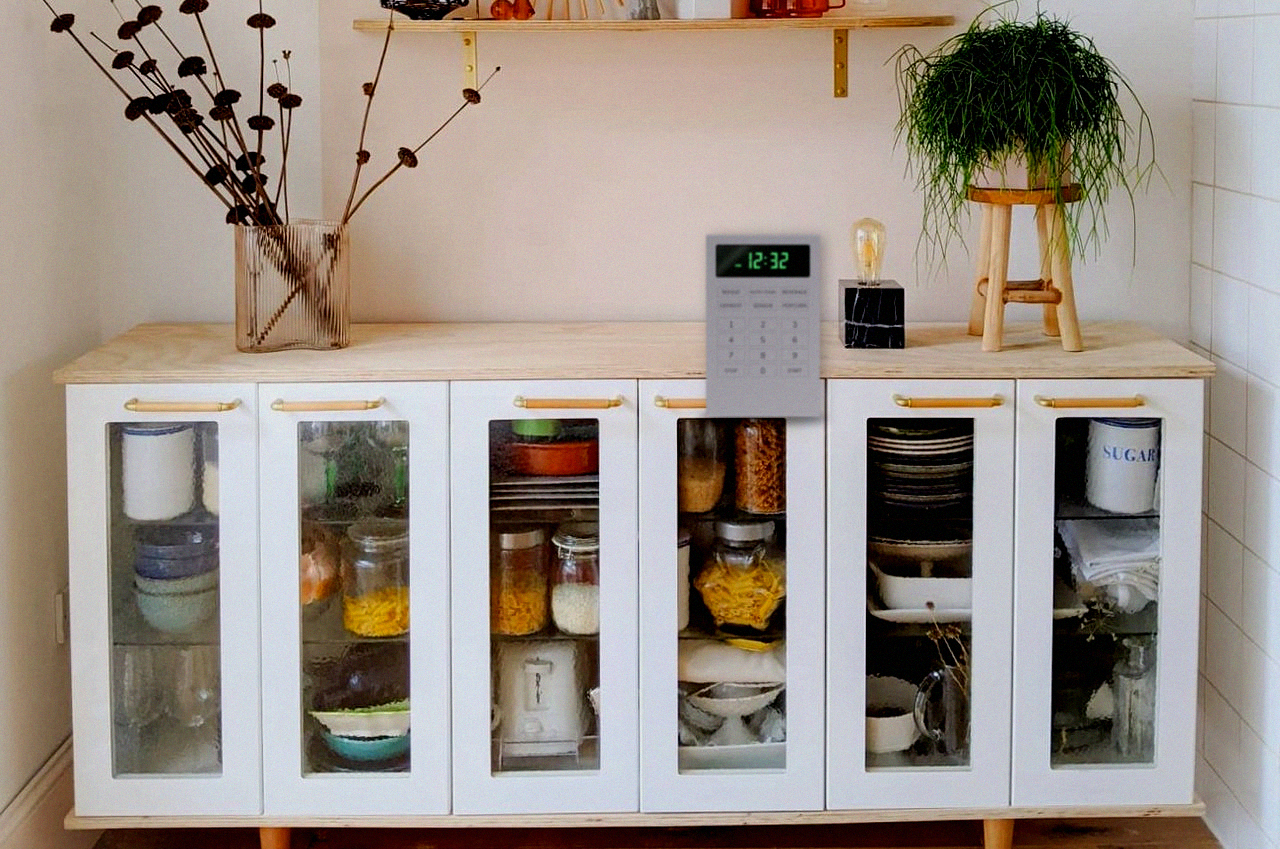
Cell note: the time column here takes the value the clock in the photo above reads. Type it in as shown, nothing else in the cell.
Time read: 12:32
